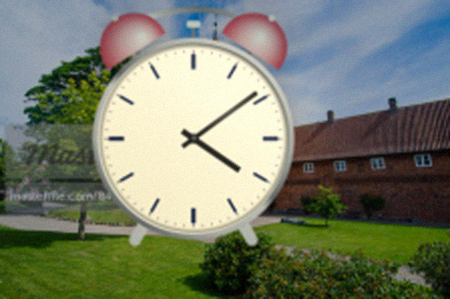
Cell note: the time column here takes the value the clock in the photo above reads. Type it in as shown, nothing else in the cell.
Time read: 4:09
